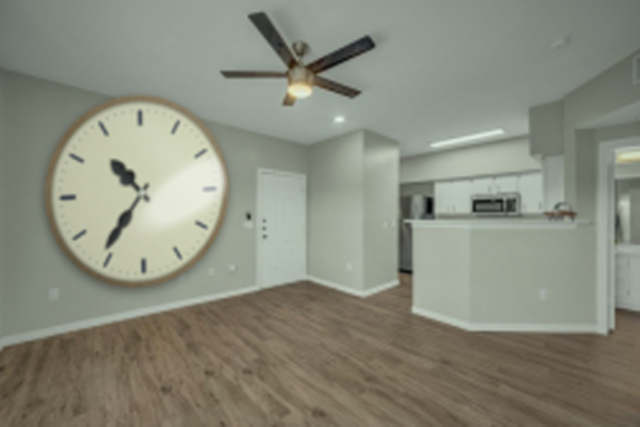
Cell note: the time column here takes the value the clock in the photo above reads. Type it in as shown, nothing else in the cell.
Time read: 10:36
